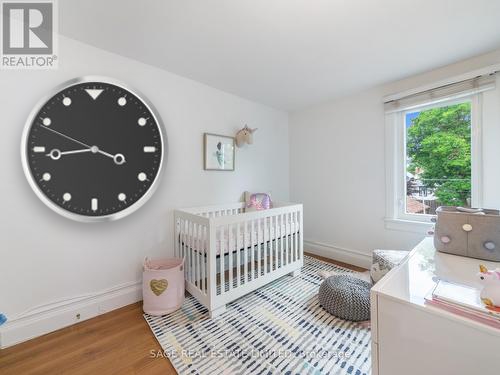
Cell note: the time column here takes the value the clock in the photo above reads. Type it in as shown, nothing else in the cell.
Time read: 3:43:49
